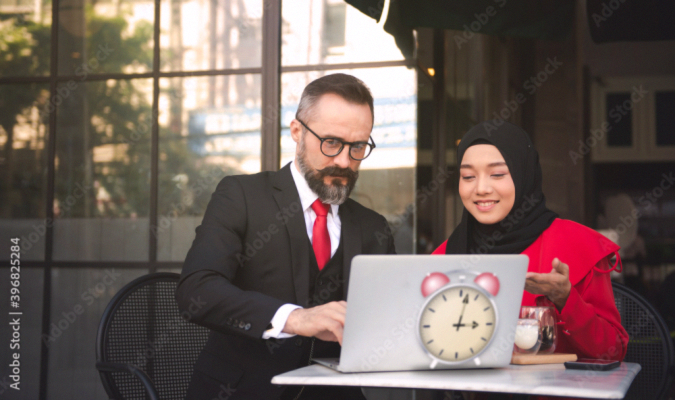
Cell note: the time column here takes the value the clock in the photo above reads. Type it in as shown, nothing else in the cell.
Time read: 3:02
